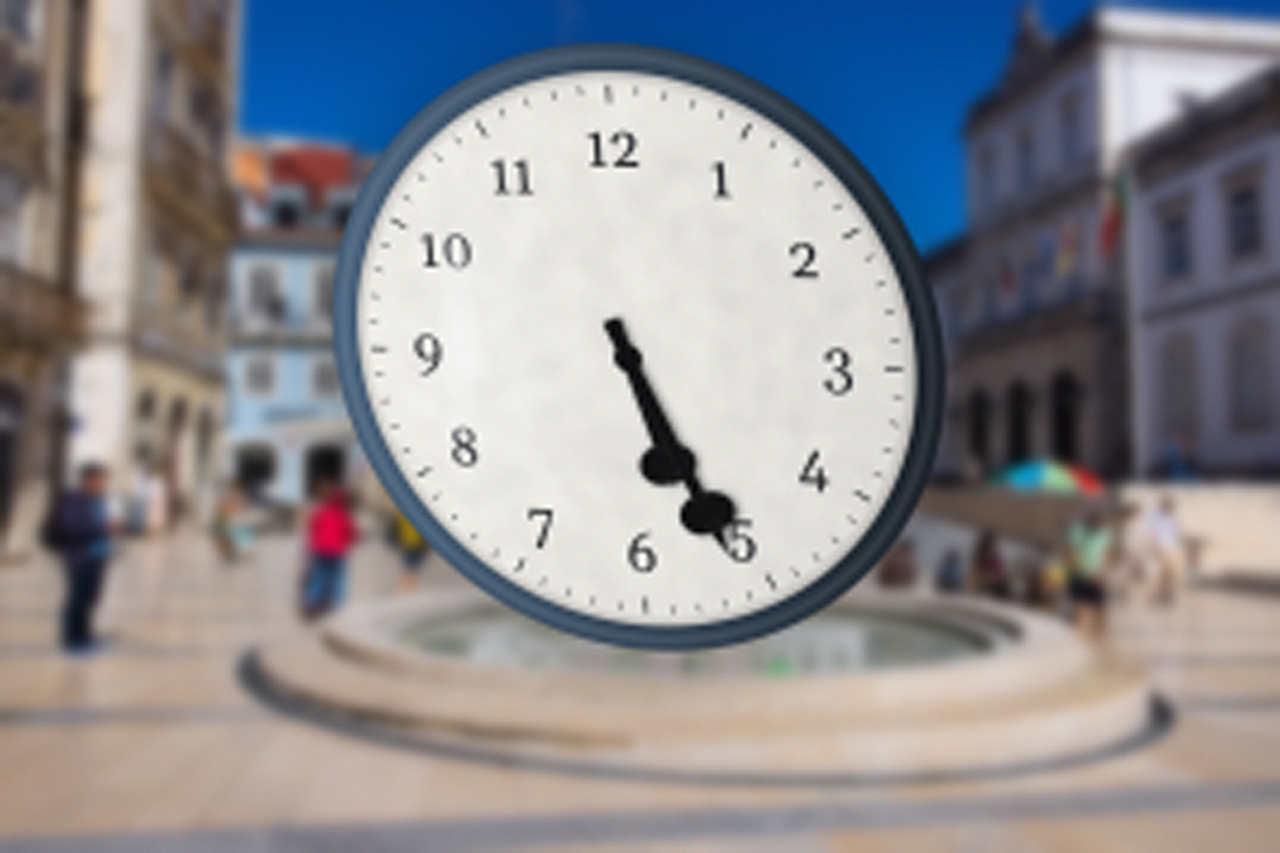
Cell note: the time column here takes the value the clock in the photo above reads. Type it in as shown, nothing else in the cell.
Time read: 5:26
